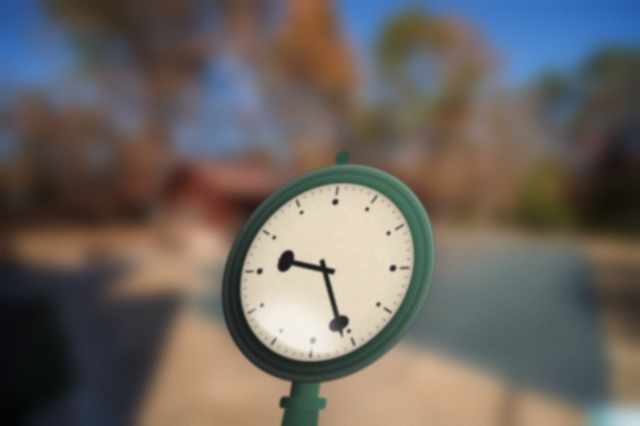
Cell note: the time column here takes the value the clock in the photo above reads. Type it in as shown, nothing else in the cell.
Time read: 9:26
